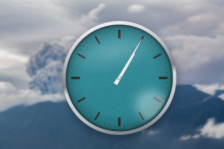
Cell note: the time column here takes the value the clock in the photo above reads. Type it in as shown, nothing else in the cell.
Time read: 1:05
